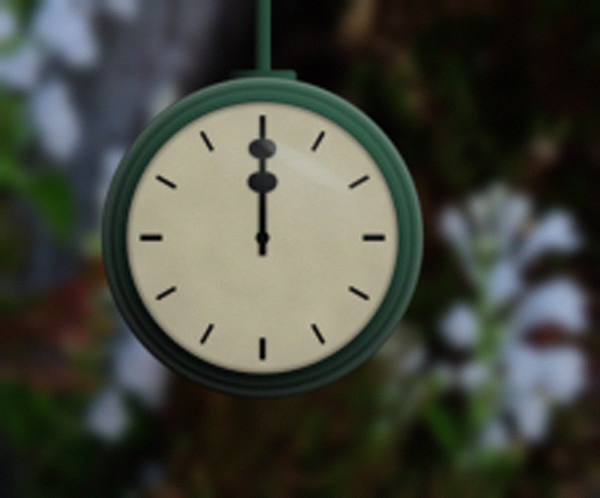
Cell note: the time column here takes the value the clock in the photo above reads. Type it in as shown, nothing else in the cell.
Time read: 12:00
